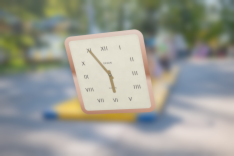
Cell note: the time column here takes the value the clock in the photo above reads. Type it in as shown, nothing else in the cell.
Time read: 5:55
